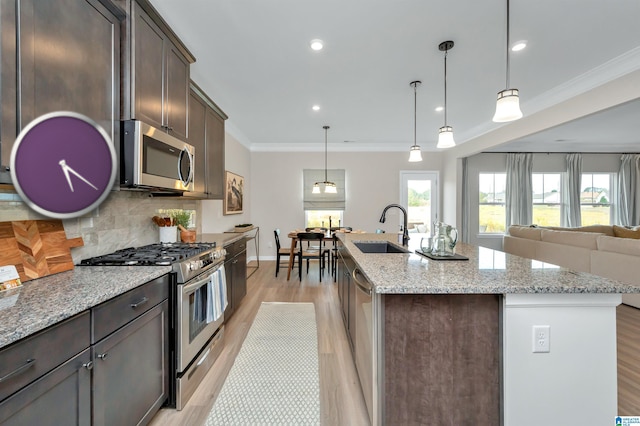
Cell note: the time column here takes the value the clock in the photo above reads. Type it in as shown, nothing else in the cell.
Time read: 5:21
